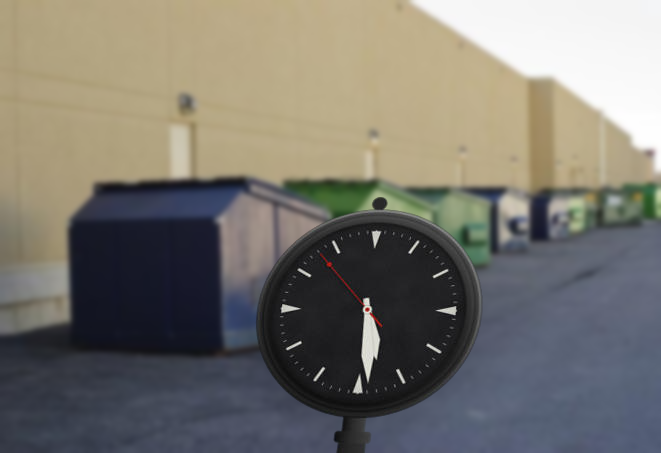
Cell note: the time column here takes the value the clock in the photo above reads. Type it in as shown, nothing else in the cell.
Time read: 5:28:53
